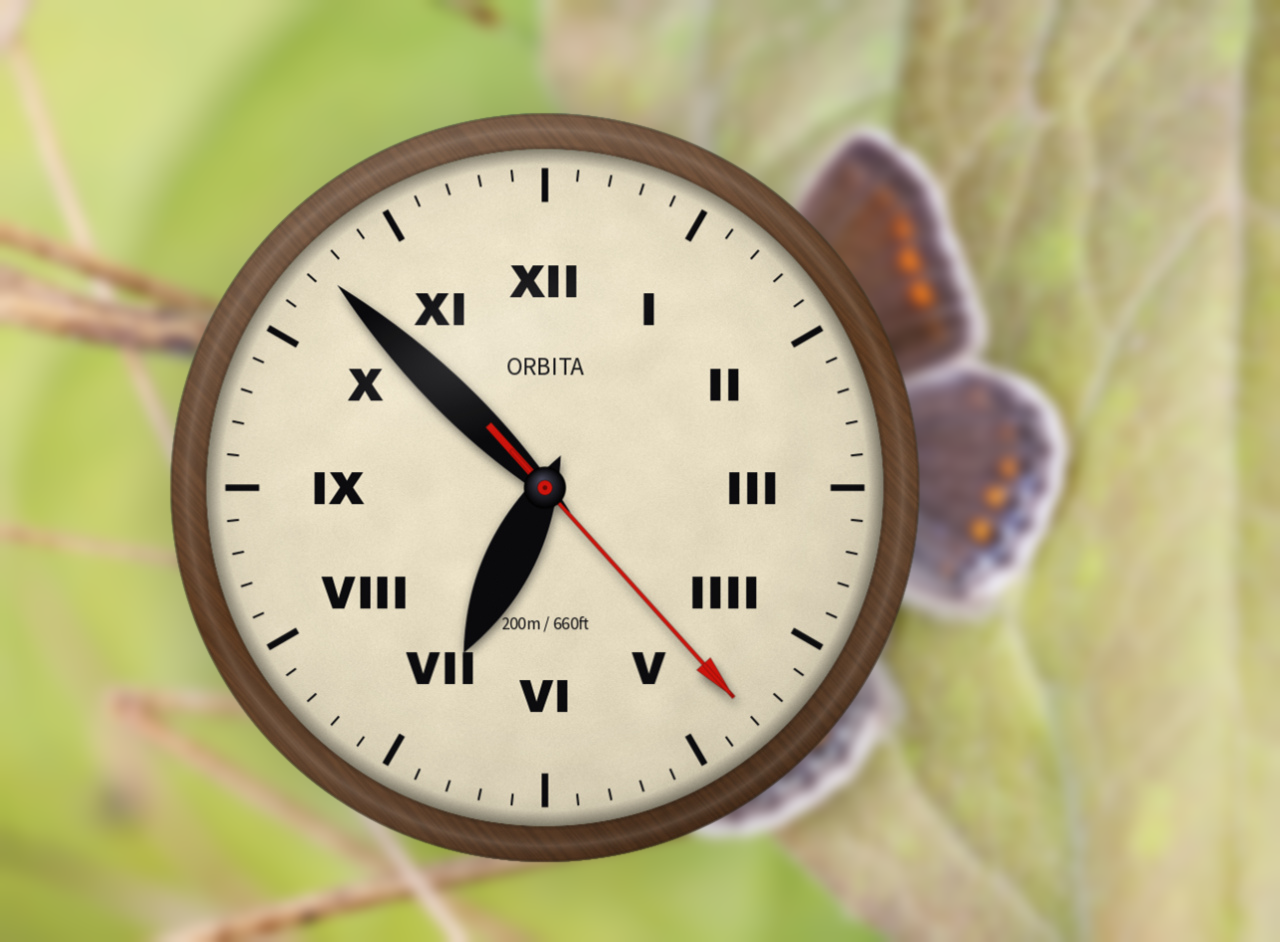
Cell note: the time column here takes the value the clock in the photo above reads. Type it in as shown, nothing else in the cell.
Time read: 6:52:23
